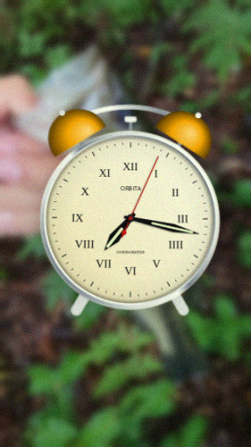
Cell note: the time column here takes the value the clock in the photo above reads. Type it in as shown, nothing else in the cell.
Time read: 7:17:04
